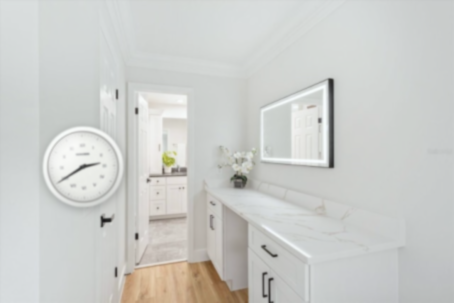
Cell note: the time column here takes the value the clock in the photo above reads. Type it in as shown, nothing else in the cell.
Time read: 2:40
